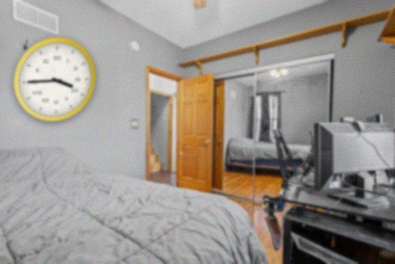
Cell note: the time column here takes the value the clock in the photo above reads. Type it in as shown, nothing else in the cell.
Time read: 3:45
